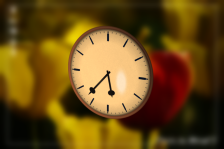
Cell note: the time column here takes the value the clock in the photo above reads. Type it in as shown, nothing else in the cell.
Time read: 5:37
